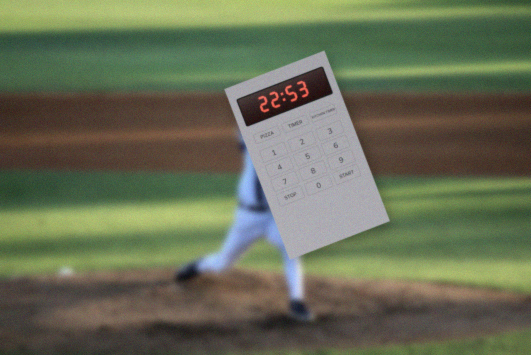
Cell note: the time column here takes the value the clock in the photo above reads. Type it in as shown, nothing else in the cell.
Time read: 22:53
